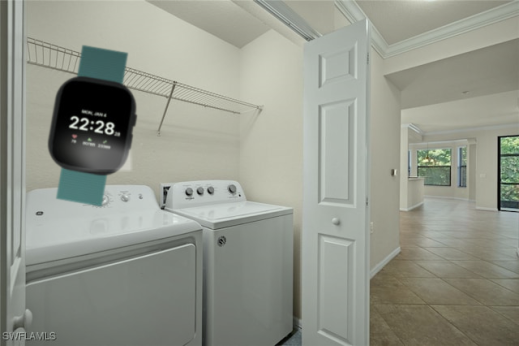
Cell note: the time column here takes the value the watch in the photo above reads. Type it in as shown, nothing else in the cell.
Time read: 22:28
